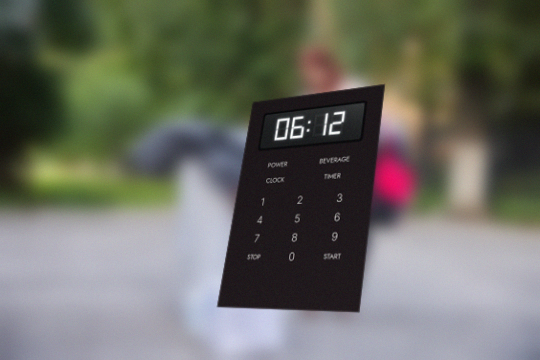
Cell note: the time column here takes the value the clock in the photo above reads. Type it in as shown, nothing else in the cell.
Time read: 6:12
